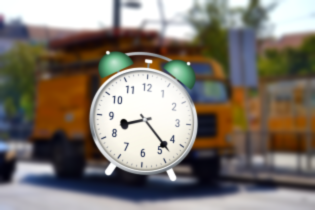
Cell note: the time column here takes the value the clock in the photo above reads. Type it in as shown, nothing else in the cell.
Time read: 8:23
